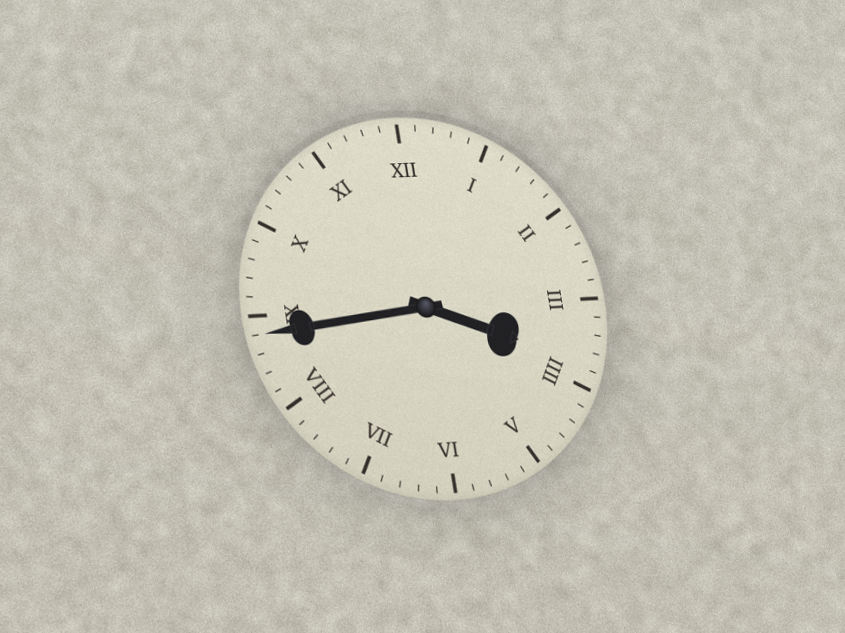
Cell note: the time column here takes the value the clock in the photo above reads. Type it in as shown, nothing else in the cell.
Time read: 3:44
